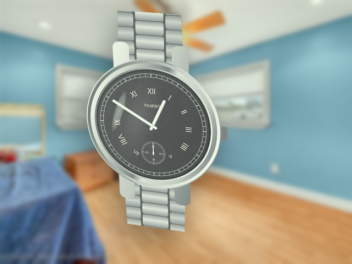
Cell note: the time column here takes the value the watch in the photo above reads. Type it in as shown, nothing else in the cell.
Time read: 12:50
